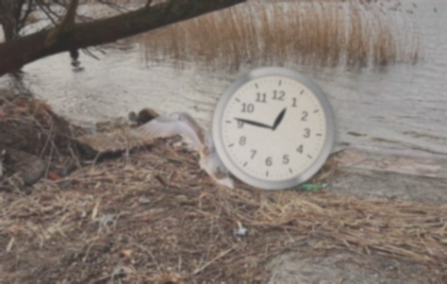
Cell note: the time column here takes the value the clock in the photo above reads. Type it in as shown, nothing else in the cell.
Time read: 12:46
